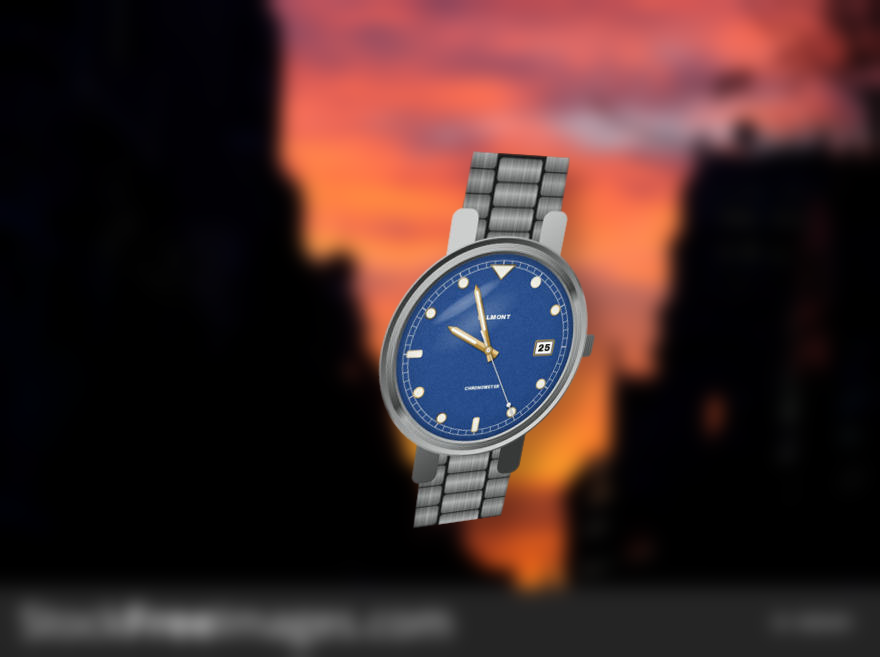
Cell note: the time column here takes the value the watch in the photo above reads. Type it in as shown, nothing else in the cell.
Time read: 9:56:25
